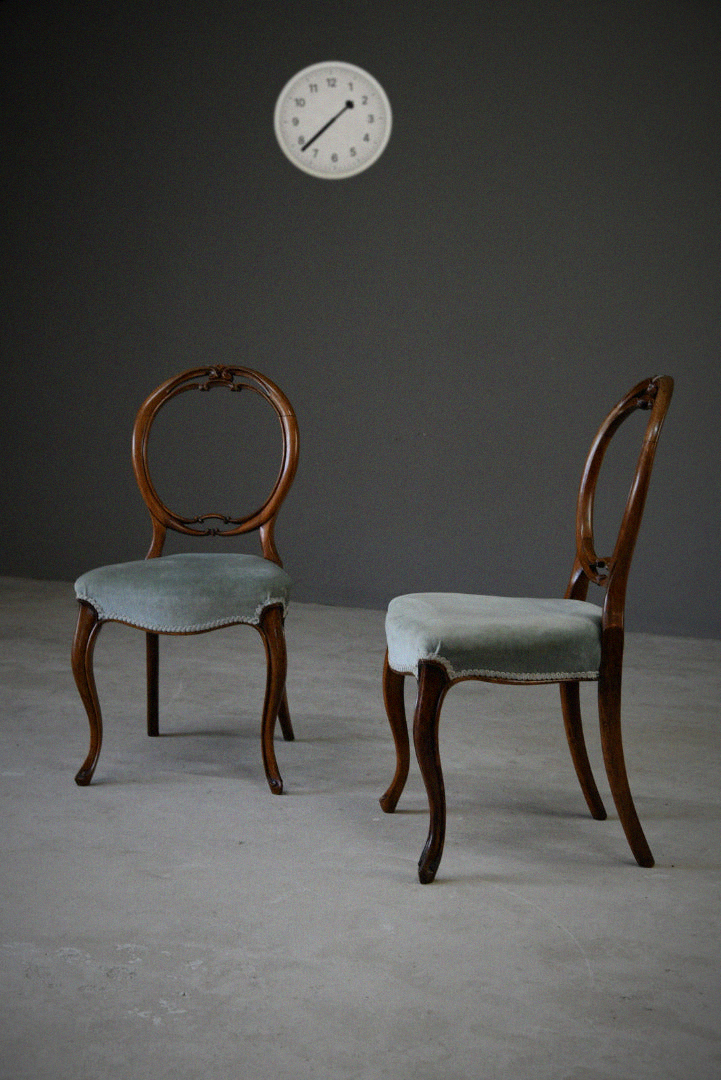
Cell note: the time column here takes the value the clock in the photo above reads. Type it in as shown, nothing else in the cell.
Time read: 1:38
